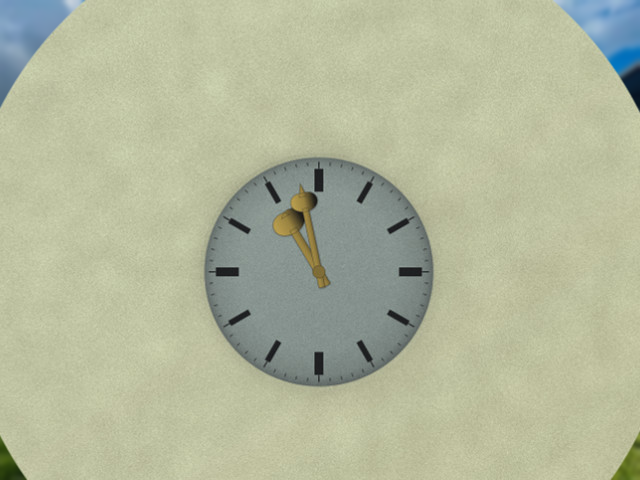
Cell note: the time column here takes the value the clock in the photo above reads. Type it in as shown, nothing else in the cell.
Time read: 10:58
